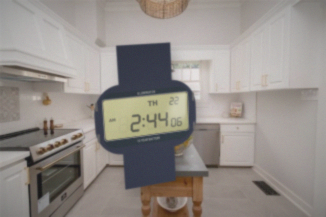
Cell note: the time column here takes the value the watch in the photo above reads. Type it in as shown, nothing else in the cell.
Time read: 2:44
